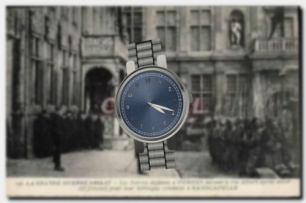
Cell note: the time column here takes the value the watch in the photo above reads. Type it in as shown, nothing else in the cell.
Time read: 4:19
